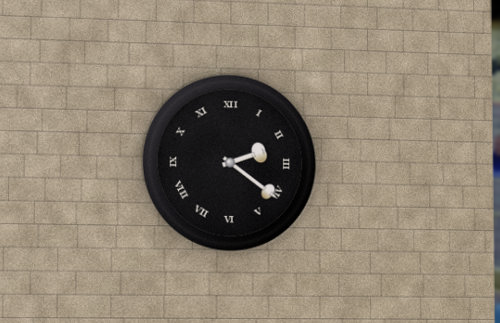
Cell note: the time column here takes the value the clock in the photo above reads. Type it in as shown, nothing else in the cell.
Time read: 2:21
